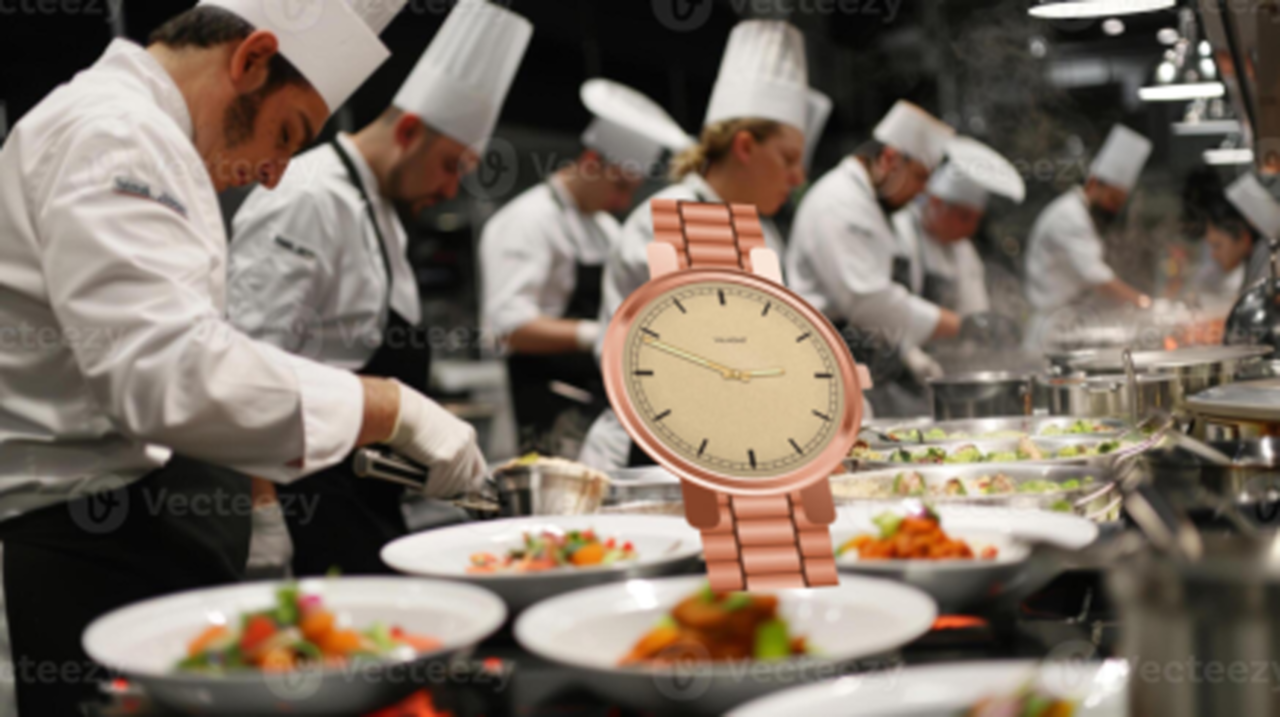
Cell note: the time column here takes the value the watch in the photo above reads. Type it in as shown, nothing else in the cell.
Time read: 2:49
